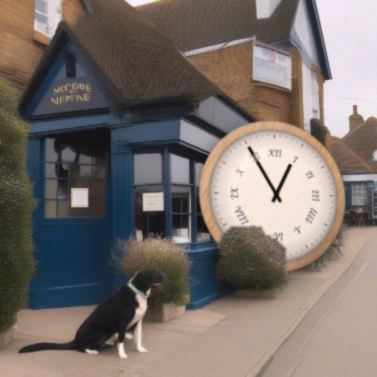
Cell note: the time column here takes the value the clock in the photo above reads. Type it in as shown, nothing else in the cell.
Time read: 12:55
